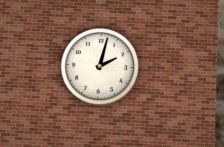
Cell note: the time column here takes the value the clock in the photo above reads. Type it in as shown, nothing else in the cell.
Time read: 2:02
